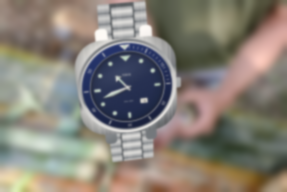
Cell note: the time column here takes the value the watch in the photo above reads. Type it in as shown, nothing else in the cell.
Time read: 10:42
